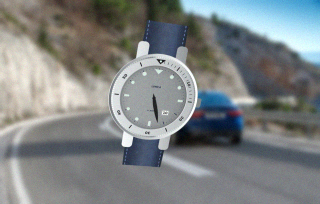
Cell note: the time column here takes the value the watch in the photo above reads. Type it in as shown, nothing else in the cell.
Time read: 5:27
